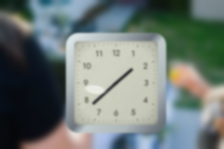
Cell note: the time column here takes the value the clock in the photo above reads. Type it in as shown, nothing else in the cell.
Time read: 1:38
